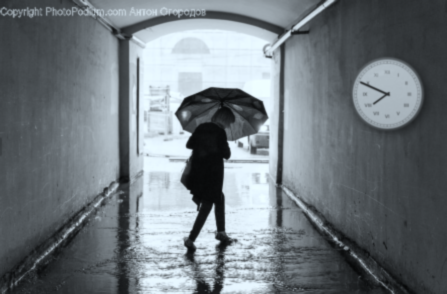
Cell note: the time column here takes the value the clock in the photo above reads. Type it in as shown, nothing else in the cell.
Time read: 7:49
